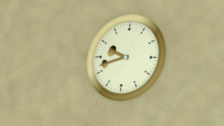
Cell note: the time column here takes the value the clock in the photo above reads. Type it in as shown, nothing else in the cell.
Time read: 9:42
